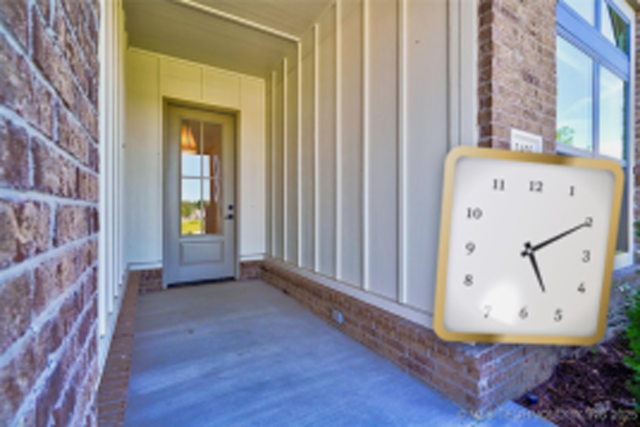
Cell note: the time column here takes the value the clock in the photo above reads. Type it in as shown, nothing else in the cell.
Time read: 5:10
